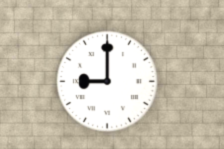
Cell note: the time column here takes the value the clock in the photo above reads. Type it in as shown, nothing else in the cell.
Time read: 9:00
